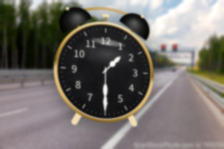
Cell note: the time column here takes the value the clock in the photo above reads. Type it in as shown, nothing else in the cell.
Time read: 1:30
